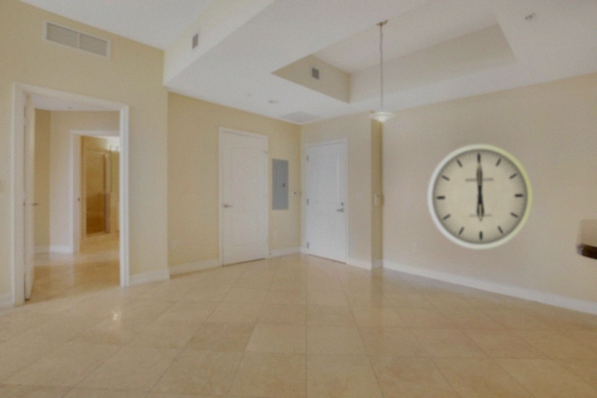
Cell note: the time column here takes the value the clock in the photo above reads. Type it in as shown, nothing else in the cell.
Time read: 6:00
